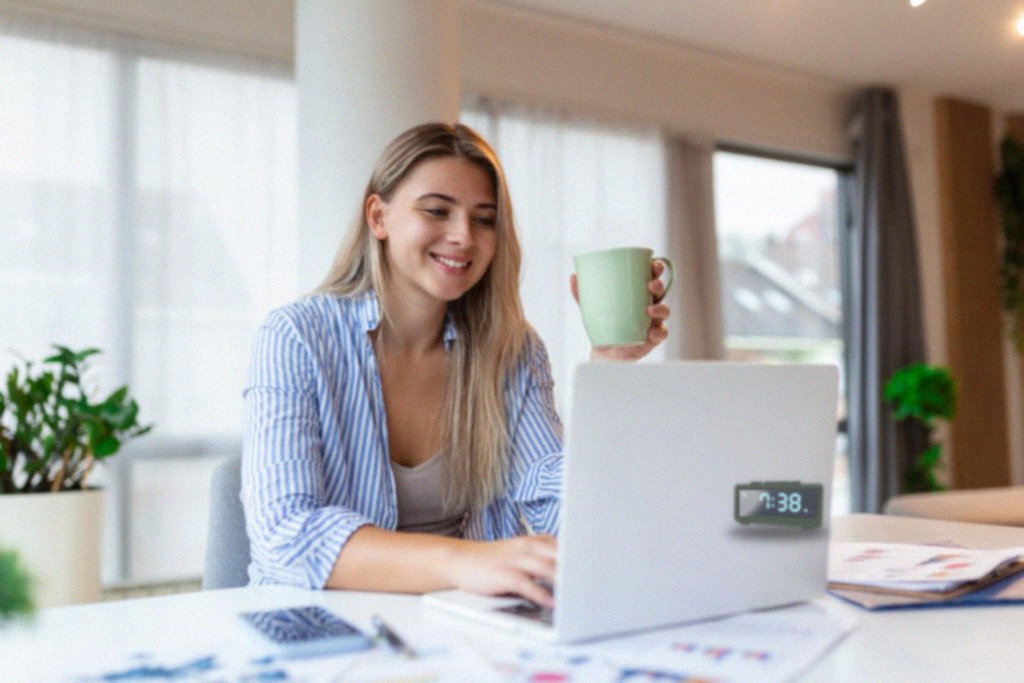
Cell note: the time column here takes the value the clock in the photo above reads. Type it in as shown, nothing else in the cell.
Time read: 7:38
